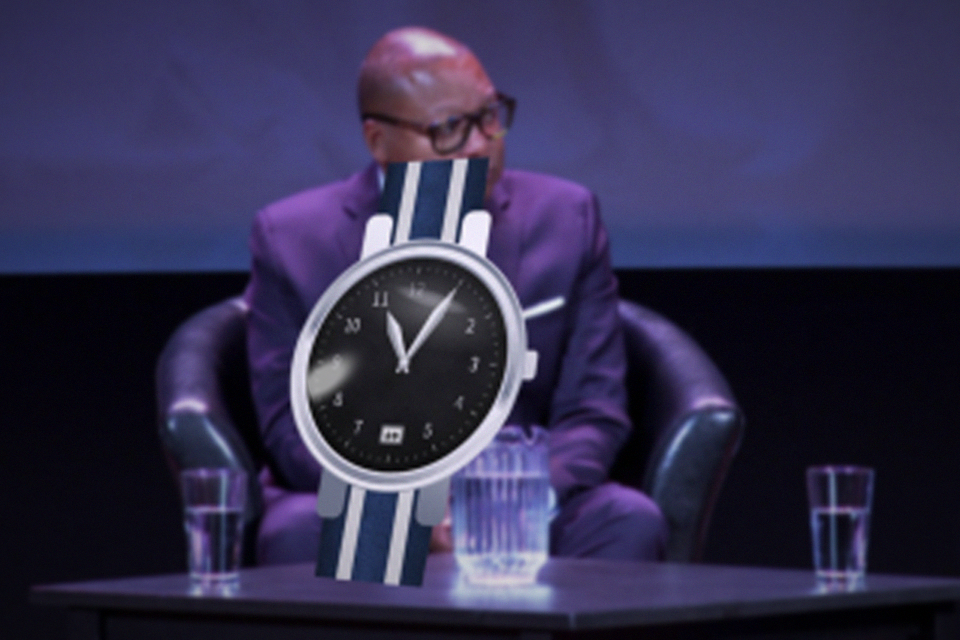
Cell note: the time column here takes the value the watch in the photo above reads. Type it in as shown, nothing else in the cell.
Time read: 11:05
